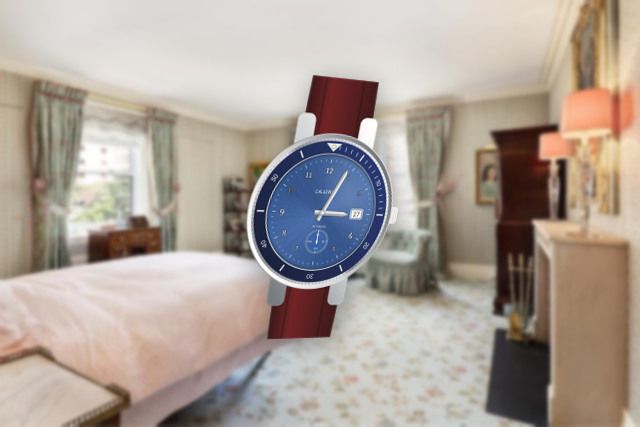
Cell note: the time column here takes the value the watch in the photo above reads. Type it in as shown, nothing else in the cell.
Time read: 3:04
